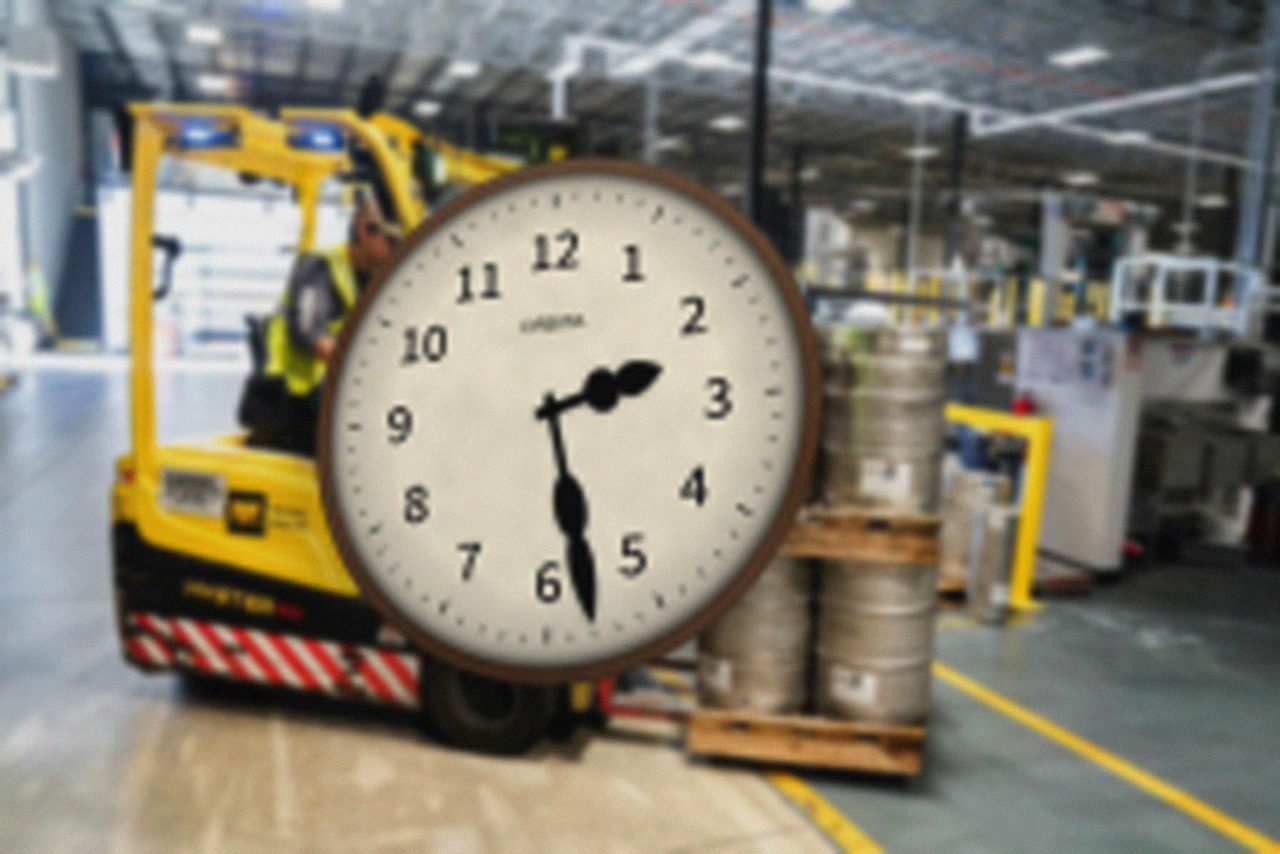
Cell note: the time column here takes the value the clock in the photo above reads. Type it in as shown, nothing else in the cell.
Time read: 2:28
